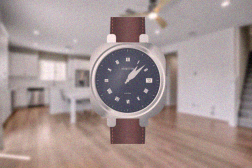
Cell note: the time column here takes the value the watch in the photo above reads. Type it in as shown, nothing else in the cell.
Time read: 1:08
